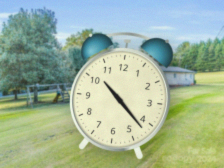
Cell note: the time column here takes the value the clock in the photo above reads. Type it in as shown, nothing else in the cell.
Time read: 10:22
